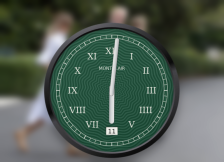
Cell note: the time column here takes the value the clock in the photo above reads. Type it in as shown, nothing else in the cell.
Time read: 6:01
